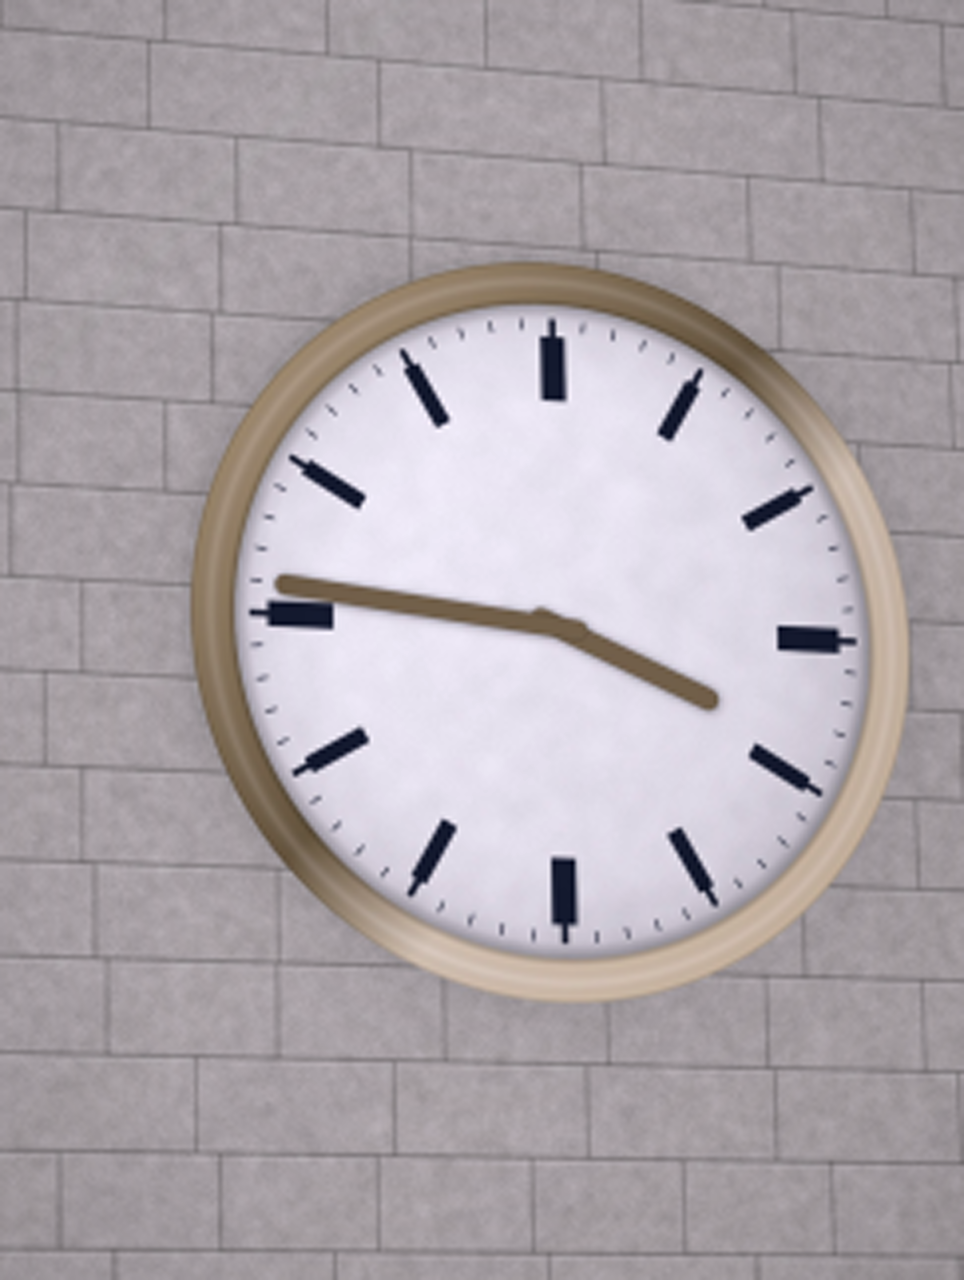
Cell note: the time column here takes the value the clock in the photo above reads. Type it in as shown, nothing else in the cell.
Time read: 3:46
